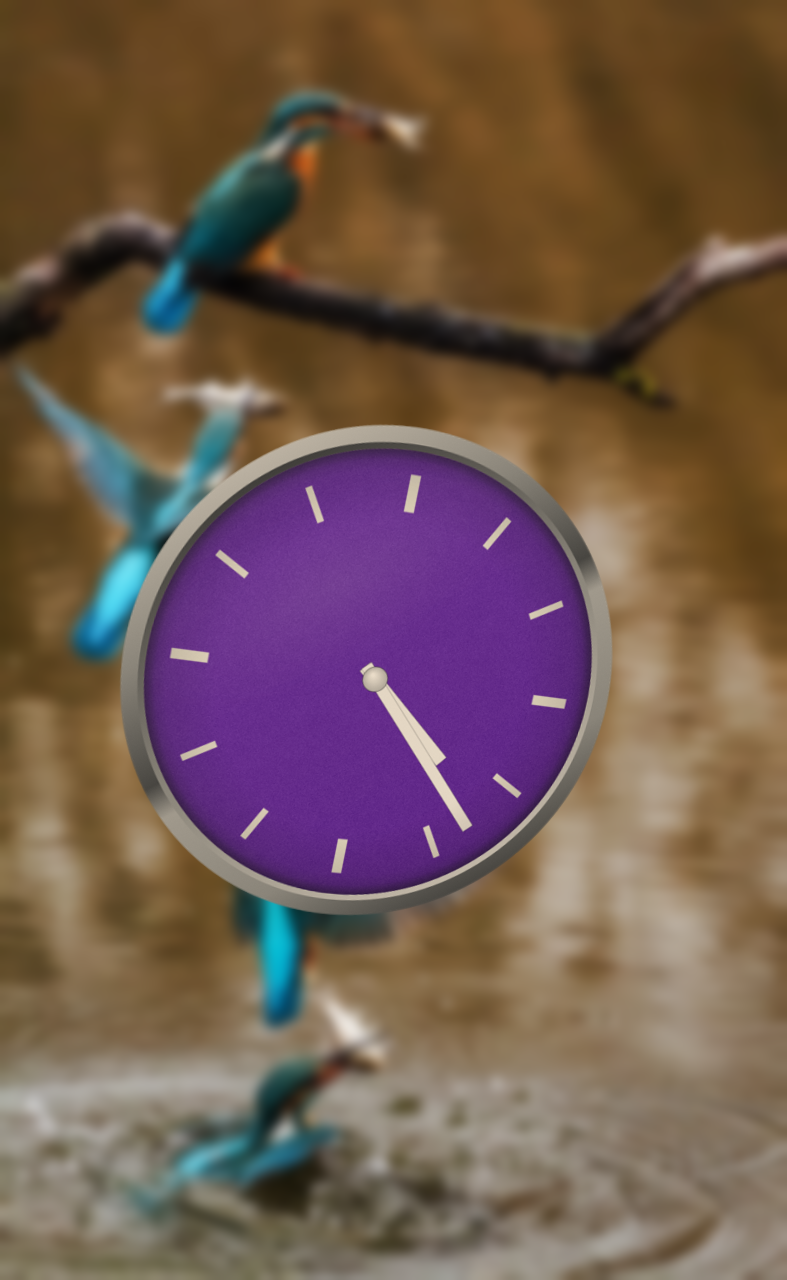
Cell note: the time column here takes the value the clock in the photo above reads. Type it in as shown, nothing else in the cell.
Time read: 4:23
